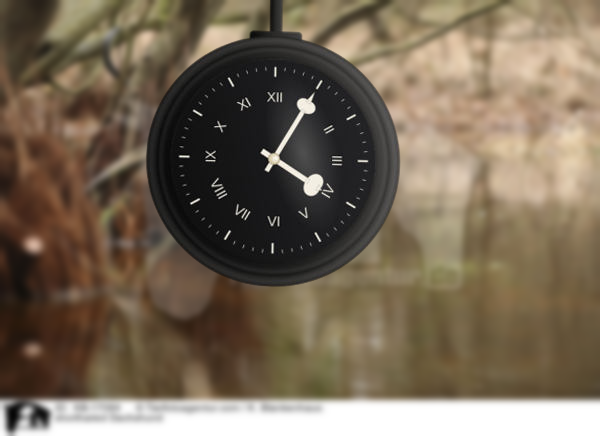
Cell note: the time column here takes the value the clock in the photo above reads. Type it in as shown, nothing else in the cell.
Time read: 4:05
